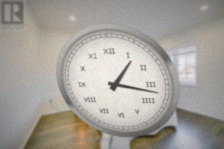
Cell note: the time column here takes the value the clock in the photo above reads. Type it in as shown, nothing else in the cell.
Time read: 1:17
